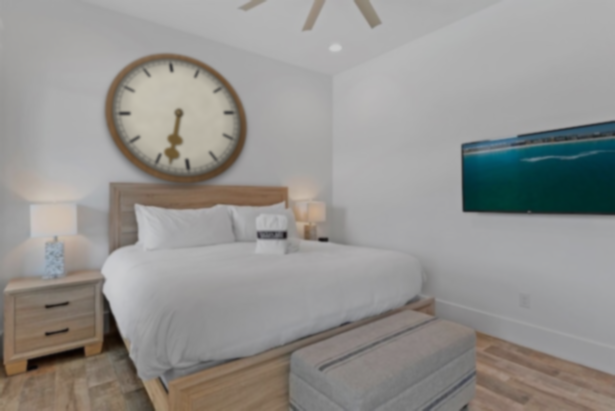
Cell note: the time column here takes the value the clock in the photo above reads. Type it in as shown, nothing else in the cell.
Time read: 6:33
